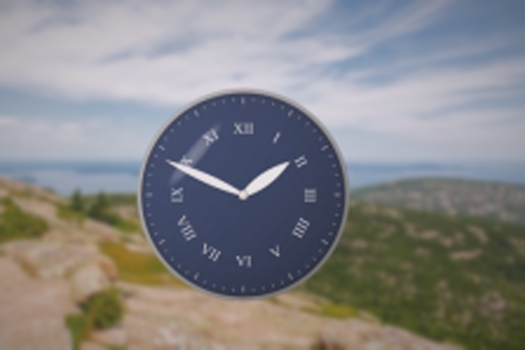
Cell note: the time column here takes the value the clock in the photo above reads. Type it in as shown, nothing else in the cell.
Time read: 1:49
